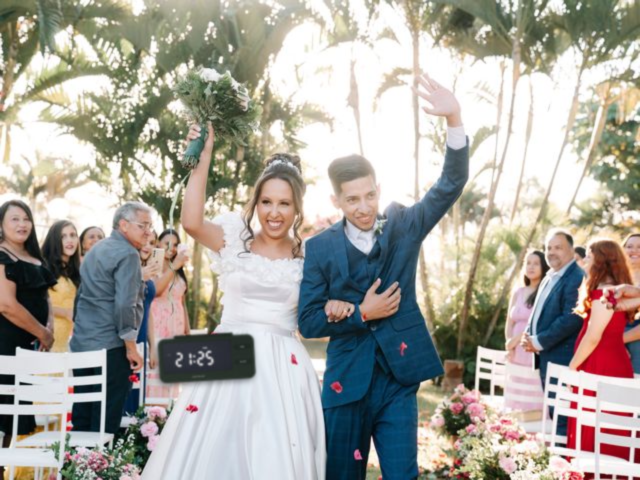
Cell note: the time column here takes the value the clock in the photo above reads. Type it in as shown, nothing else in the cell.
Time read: 21:25
